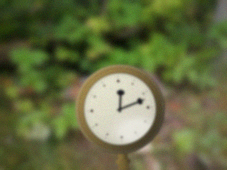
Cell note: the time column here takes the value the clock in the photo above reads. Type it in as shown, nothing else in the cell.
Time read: 12:12
